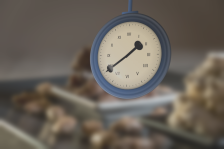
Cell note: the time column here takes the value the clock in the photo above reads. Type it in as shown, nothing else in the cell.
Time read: 1:39
